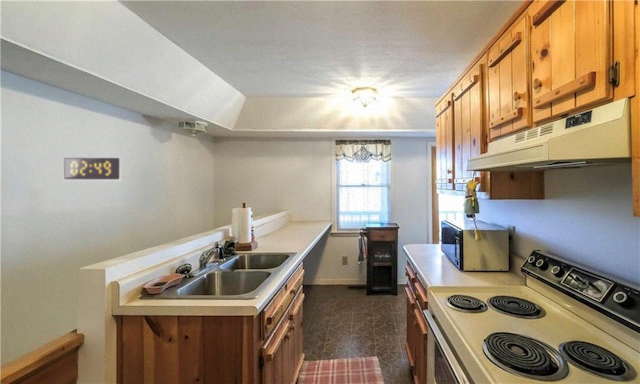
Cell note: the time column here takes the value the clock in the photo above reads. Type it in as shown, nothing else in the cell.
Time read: 2:49
